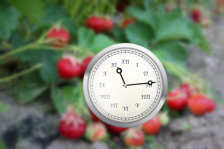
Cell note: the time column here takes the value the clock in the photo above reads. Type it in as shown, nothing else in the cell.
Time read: 11:14
